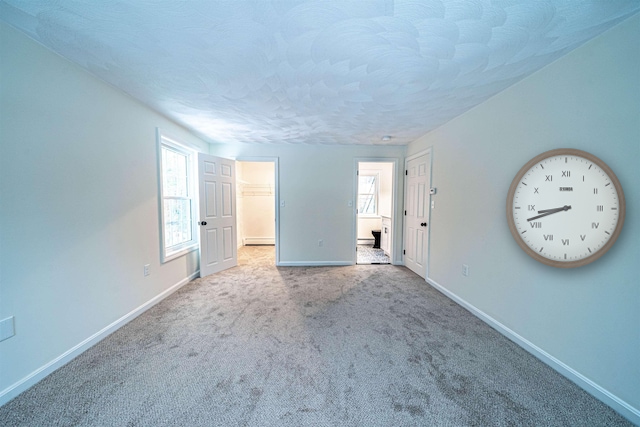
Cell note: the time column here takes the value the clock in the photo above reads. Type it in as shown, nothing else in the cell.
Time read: 8:42
